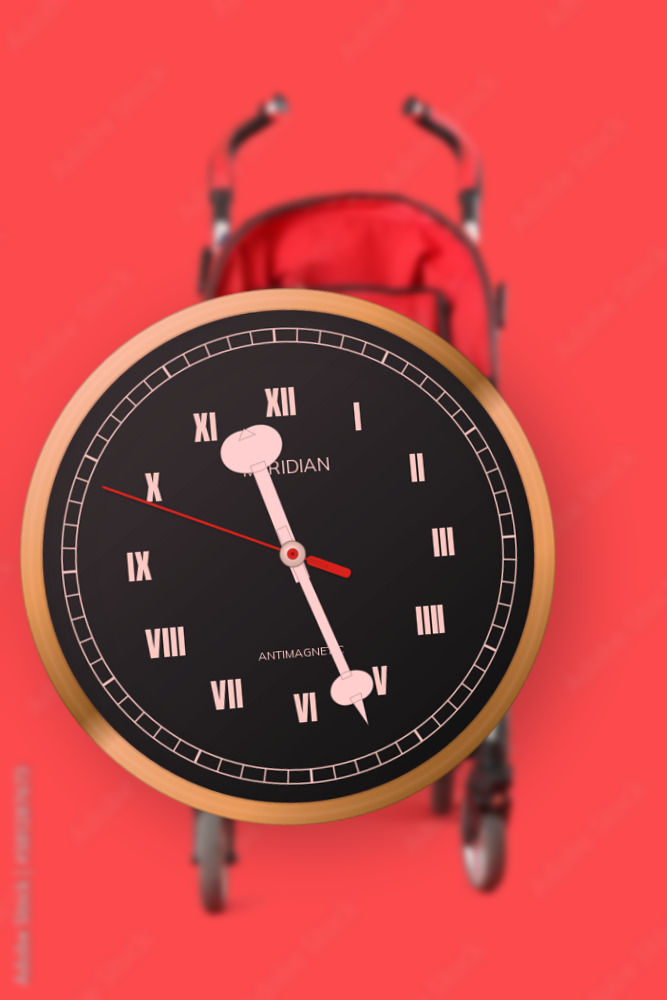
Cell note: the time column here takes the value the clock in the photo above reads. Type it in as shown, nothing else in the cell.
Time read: 11:26:49
